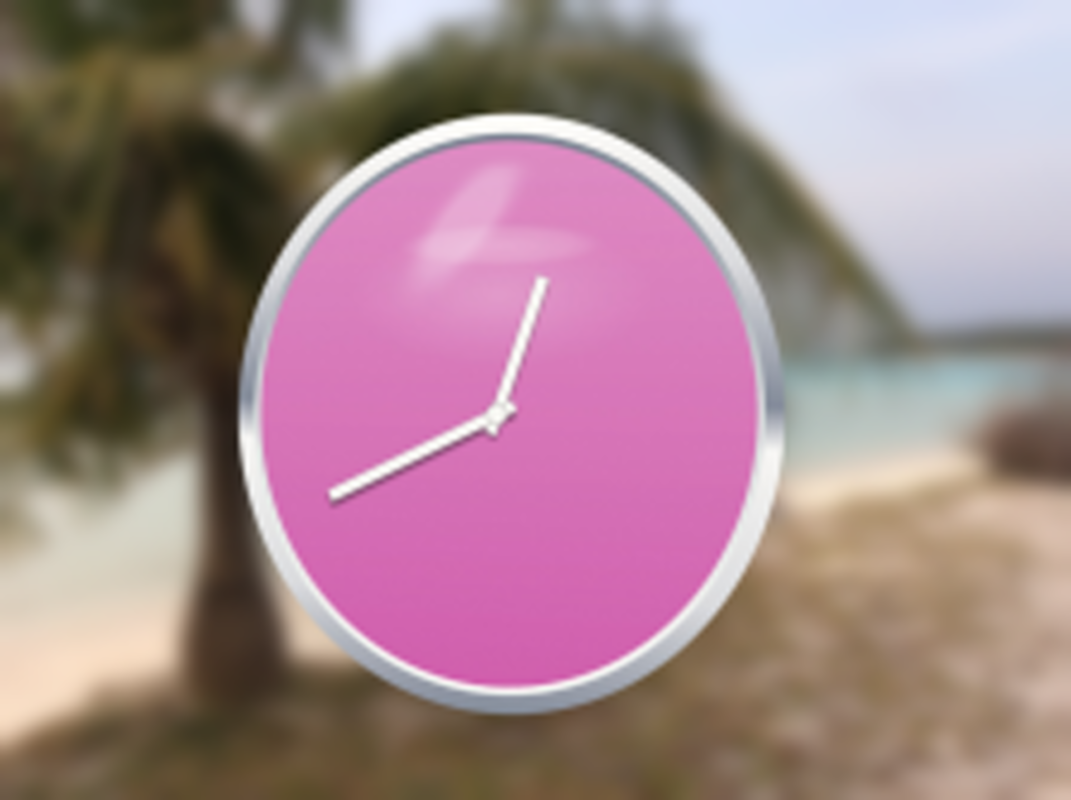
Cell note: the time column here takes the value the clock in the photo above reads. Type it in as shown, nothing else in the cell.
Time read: 12:41
